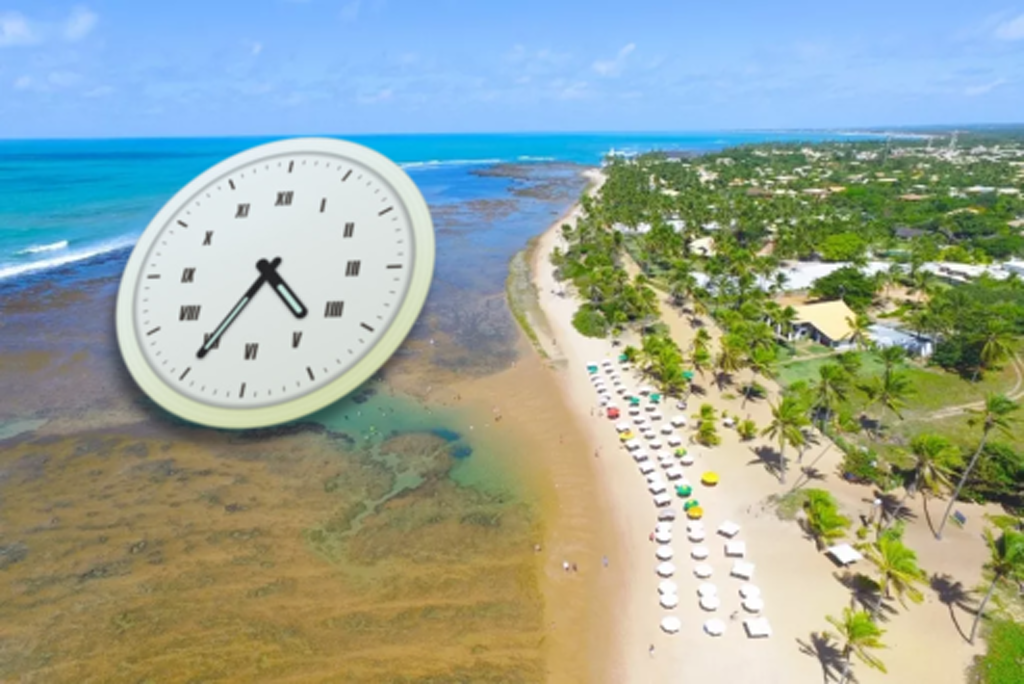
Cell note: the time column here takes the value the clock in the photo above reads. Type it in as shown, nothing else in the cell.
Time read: 4:35
